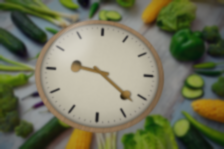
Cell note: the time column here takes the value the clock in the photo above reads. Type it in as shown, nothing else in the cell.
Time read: 9:22
